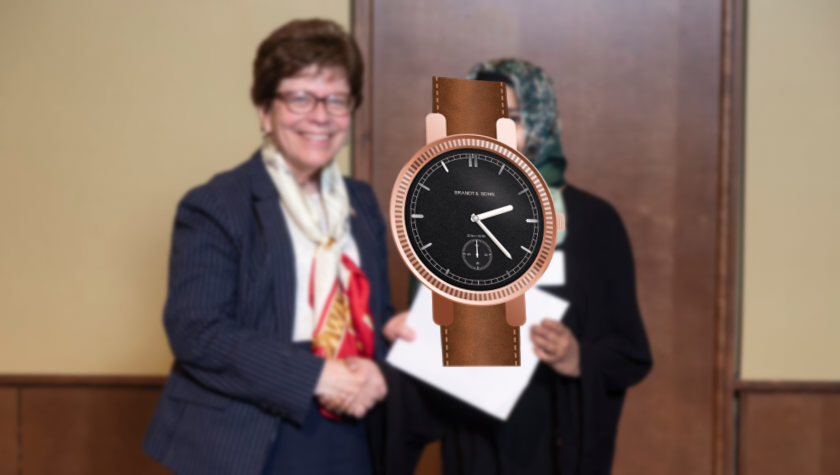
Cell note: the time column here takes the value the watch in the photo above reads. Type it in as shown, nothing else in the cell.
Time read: 2:23
